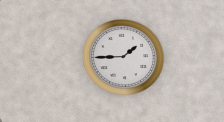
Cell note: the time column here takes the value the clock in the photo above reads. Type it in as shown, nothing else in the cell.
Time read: 1:45
